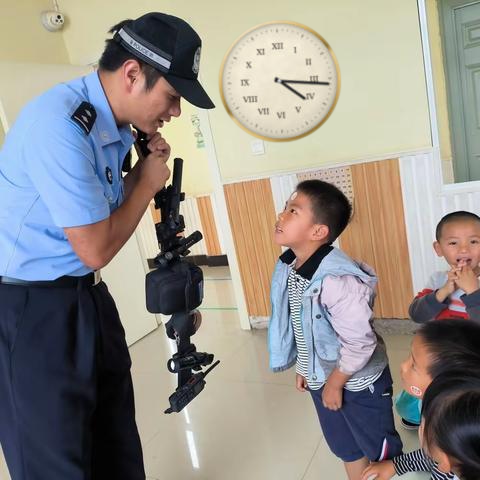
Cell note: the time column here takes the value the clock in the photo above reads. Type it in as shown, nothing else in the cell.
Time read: 4:16
